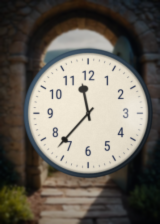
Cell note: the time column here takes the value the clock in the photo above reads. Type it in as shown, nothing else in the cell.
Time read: 11:37
